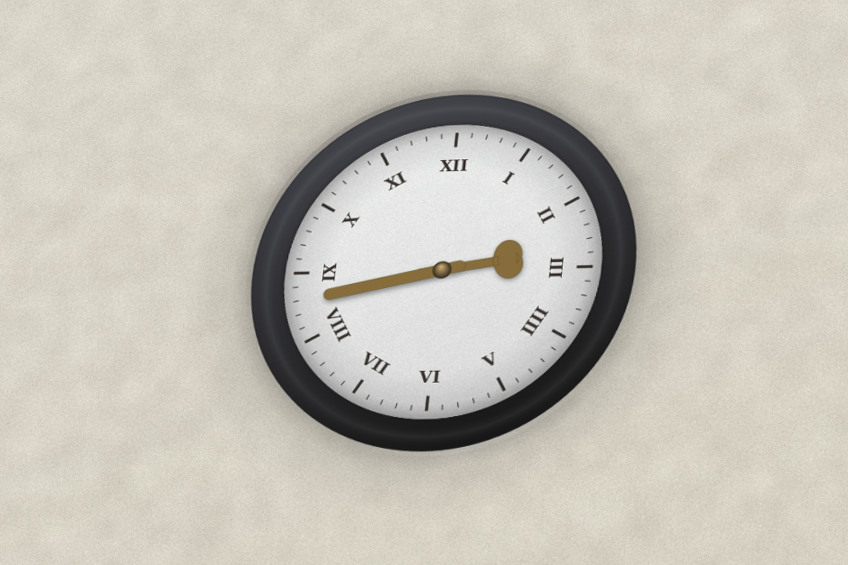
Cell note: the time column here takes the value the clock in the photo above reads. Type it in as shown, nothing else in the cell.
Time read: 2:43
